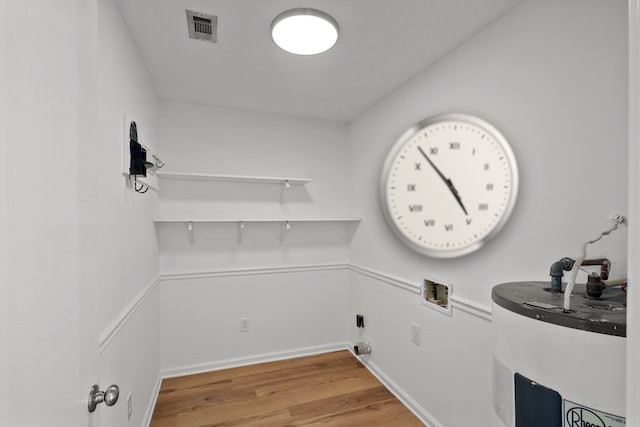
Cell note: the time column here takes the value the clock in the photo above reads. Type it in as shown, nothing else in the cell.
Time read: 4:52:53
